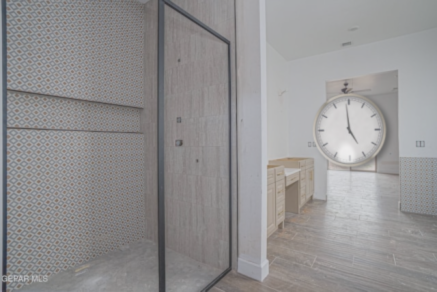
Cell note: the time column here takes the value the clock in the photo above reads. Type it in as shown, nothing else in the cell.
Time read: 4:59
